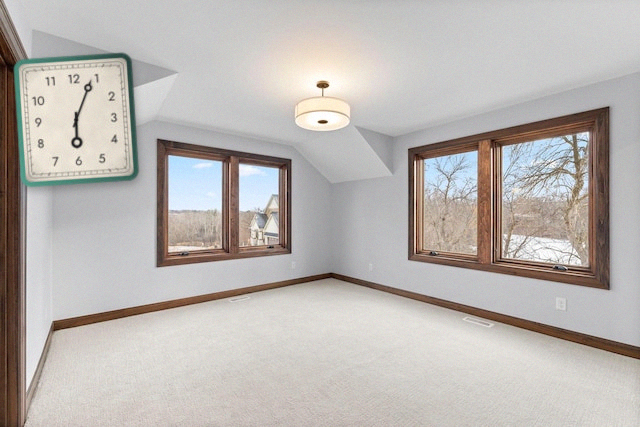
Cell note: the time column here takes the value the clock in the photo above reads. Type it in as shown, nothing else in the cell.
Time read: 6:04
